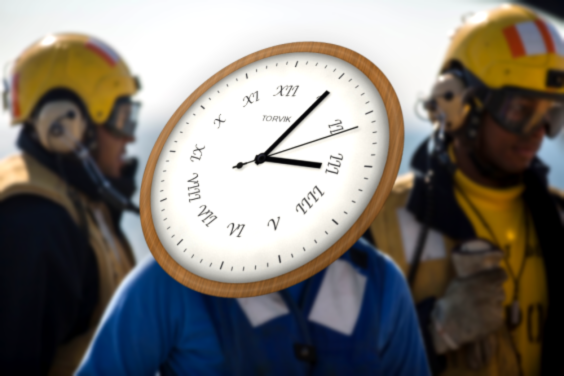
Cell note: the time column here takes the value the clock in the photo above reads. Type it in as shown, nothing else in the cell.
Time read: 3:05:11
